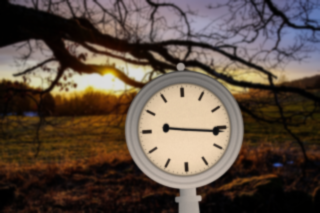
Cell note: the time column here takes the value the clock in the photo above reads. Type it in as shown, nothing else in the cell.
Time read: 9:16
